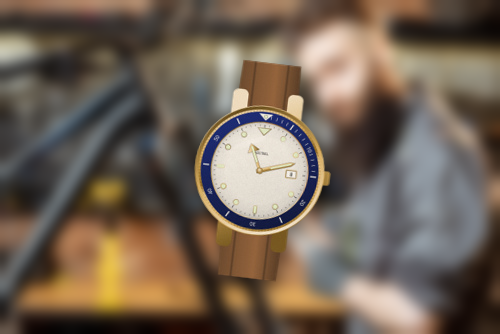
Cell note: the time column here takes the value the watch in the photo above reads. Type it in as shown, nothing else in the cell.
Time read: 11:12
